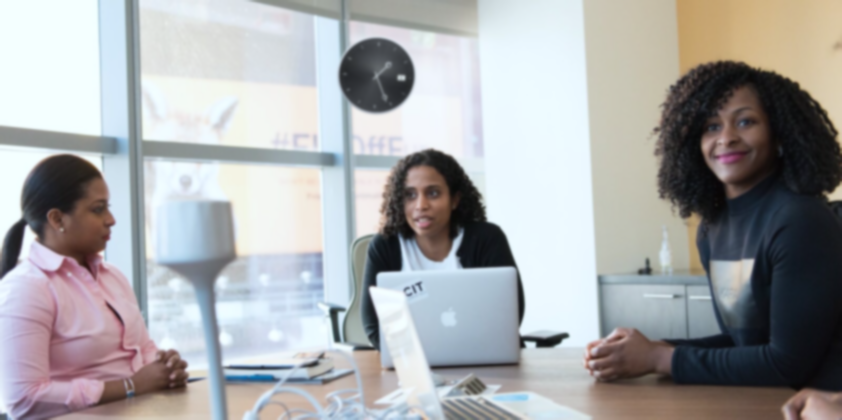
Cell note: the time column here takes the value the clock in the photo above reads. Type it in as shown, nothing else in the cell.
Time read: 1:26
